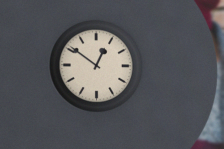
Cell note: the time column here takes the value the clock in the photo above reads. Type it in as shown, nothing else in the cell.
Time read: 12:51
